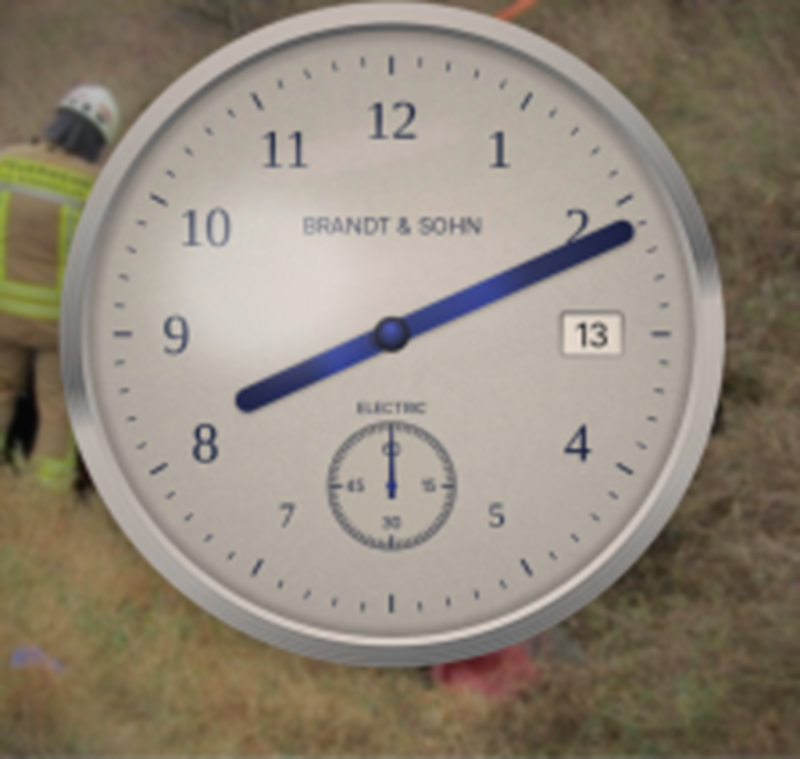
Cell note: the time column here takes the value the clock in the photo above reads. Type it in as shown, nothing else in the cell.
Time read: 8:11
